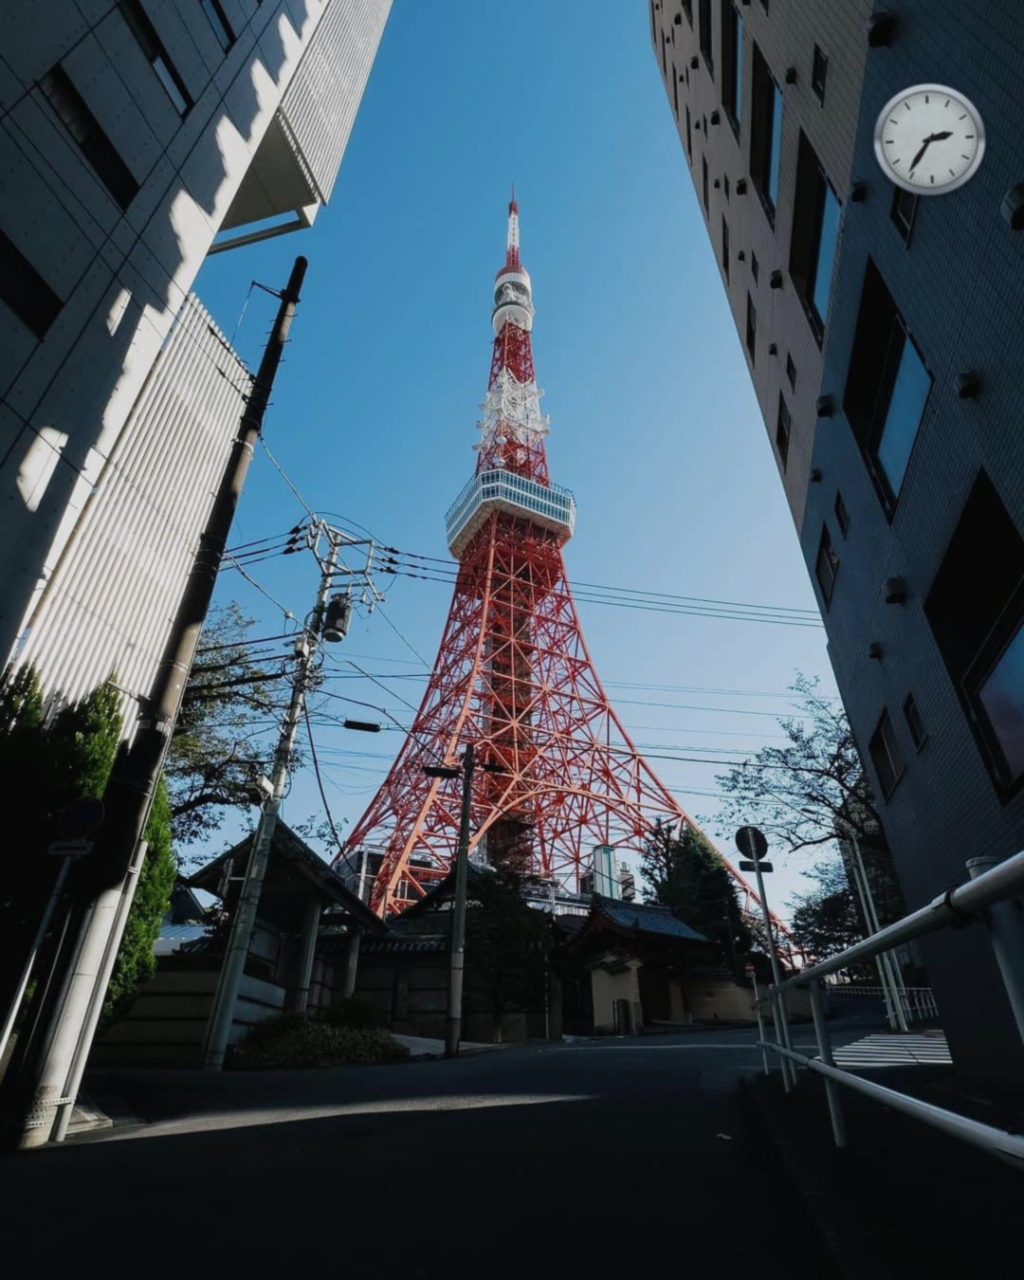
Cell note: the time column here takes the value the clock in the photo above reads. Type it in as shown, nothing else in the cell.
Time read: 2:36
